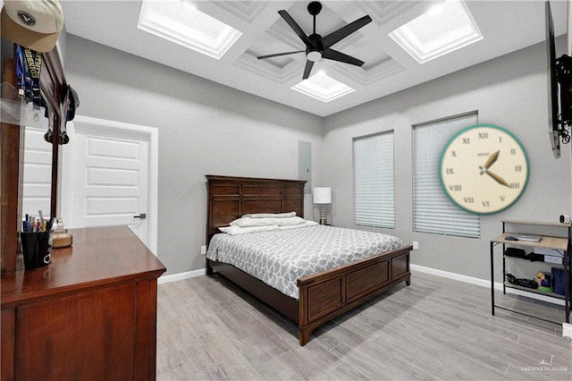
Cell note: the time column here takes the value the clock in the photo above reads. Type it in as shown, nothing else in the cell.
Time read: 1:21
